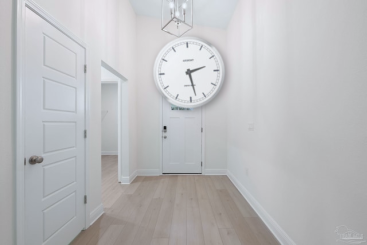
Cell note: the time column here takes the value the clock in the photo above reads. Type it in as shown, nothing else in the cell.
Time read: 2:28
